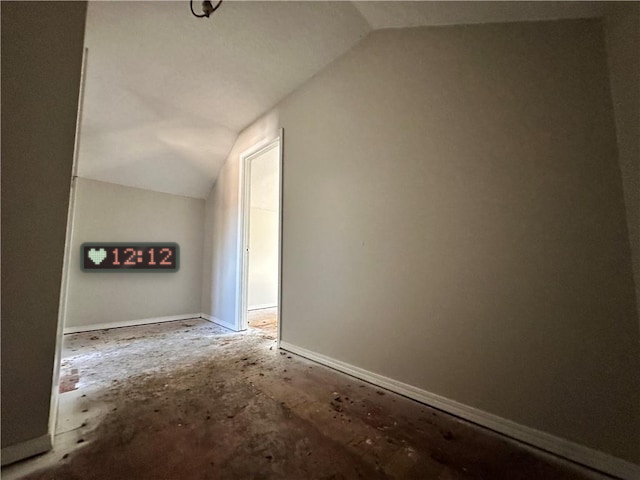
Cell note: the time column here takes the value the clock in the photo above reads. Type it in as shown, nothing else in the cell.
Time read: 12:12
